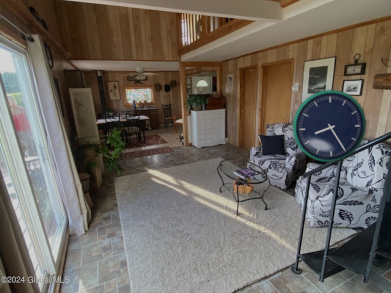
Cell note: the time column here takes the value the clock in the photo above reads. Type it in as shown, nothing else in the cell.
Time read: 8:25
